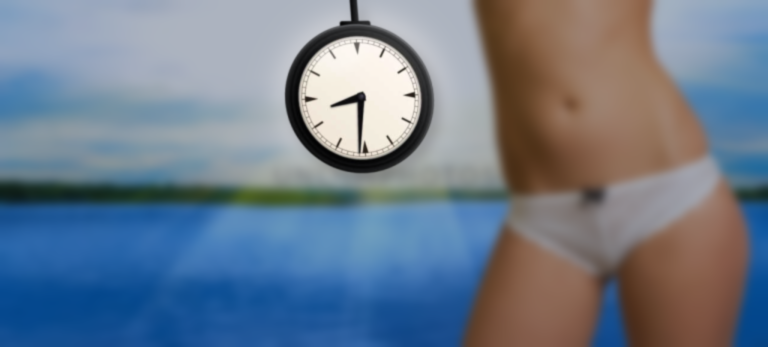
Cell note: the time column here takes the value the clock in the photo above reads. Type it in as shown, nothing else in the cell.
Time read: 8:31
